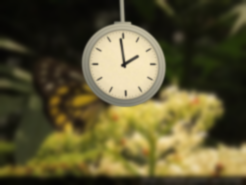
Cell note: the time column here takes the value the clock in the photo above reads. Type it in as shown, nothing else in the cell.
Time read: 1:59
